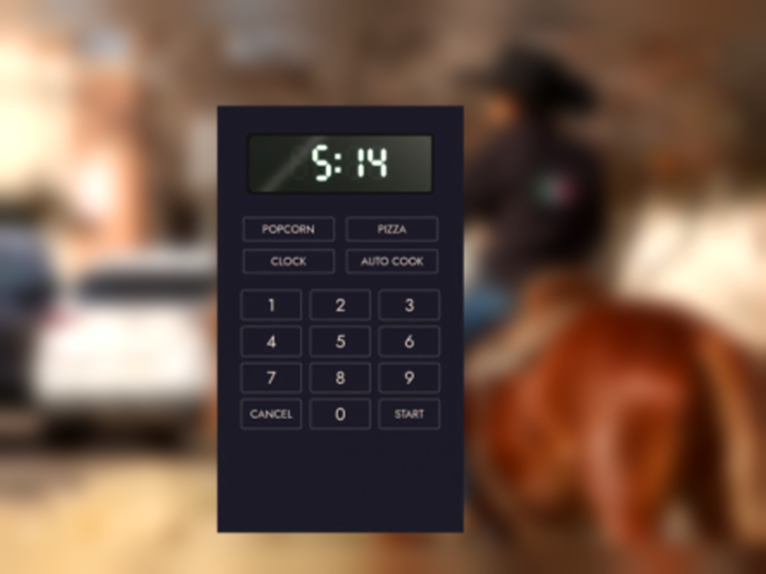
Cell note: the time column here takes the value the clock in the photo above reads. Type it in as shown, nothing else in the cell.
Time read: 5:14
